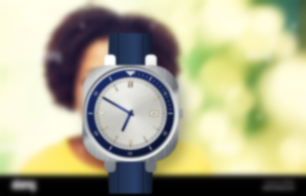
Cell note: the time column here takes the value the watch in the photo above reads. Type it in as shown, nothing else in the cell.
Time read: 6:50
